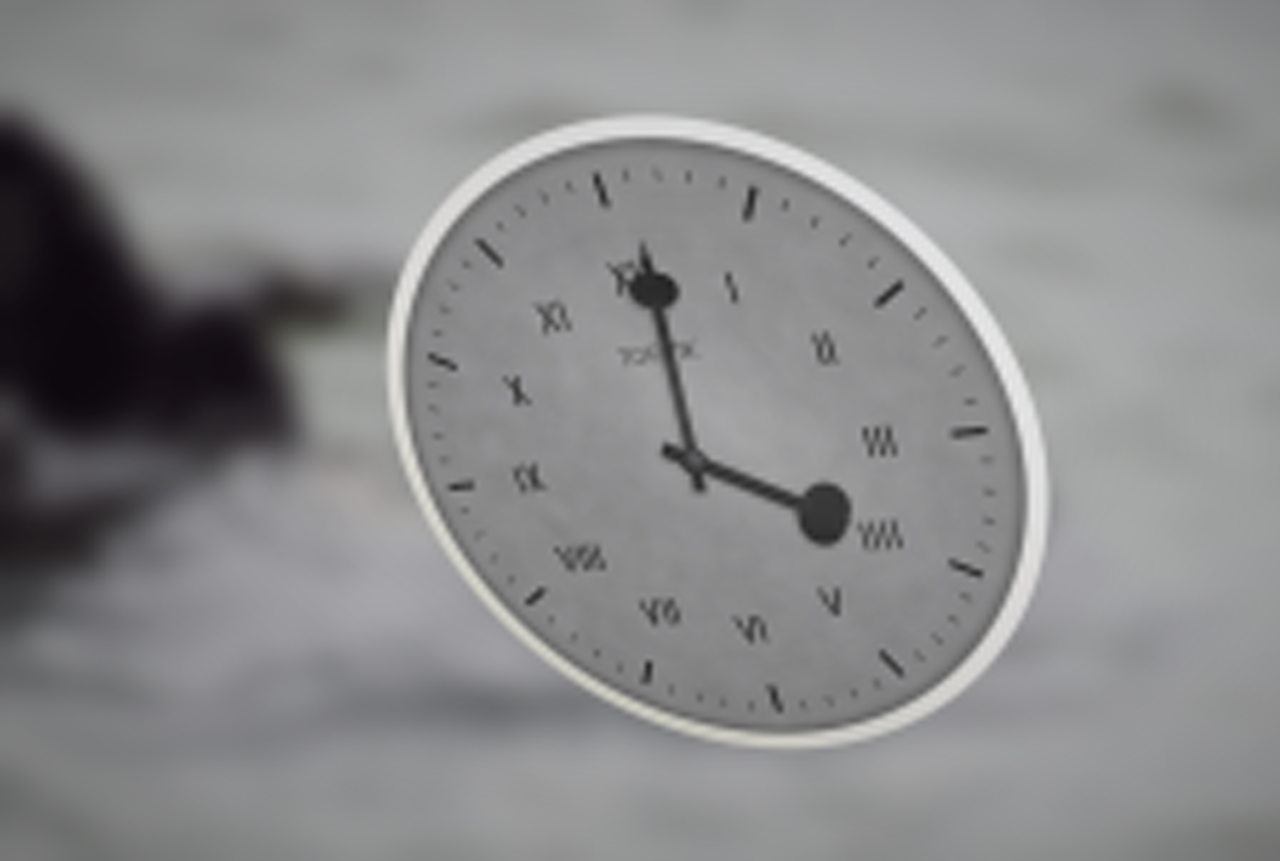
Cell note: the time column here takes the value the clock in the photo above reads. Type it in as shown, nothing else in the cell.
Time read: 4:01
